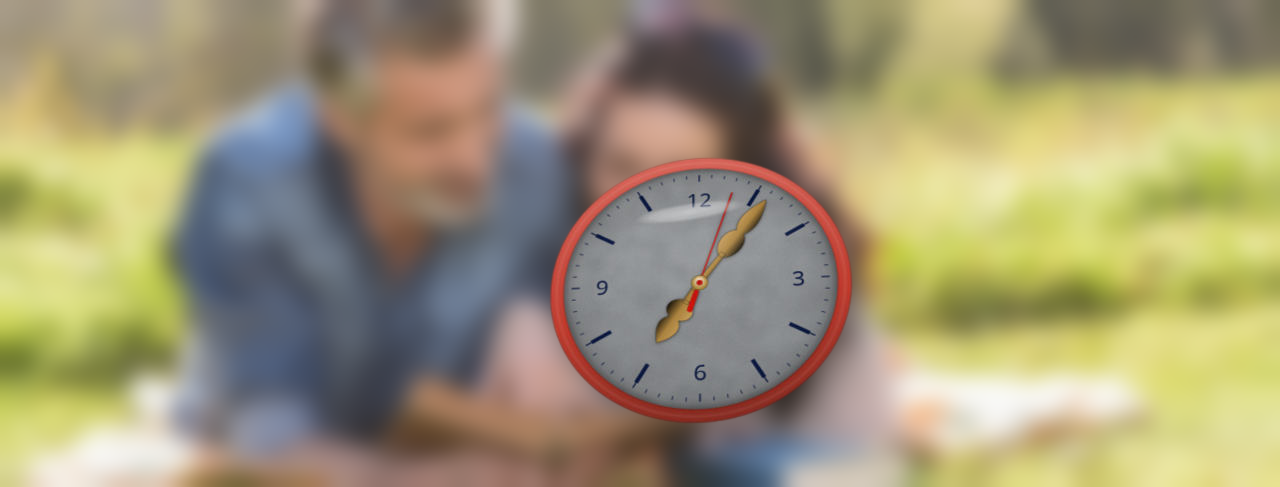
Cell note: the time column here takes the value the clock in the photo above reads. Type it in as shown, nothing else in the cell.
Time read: 7:06:03
